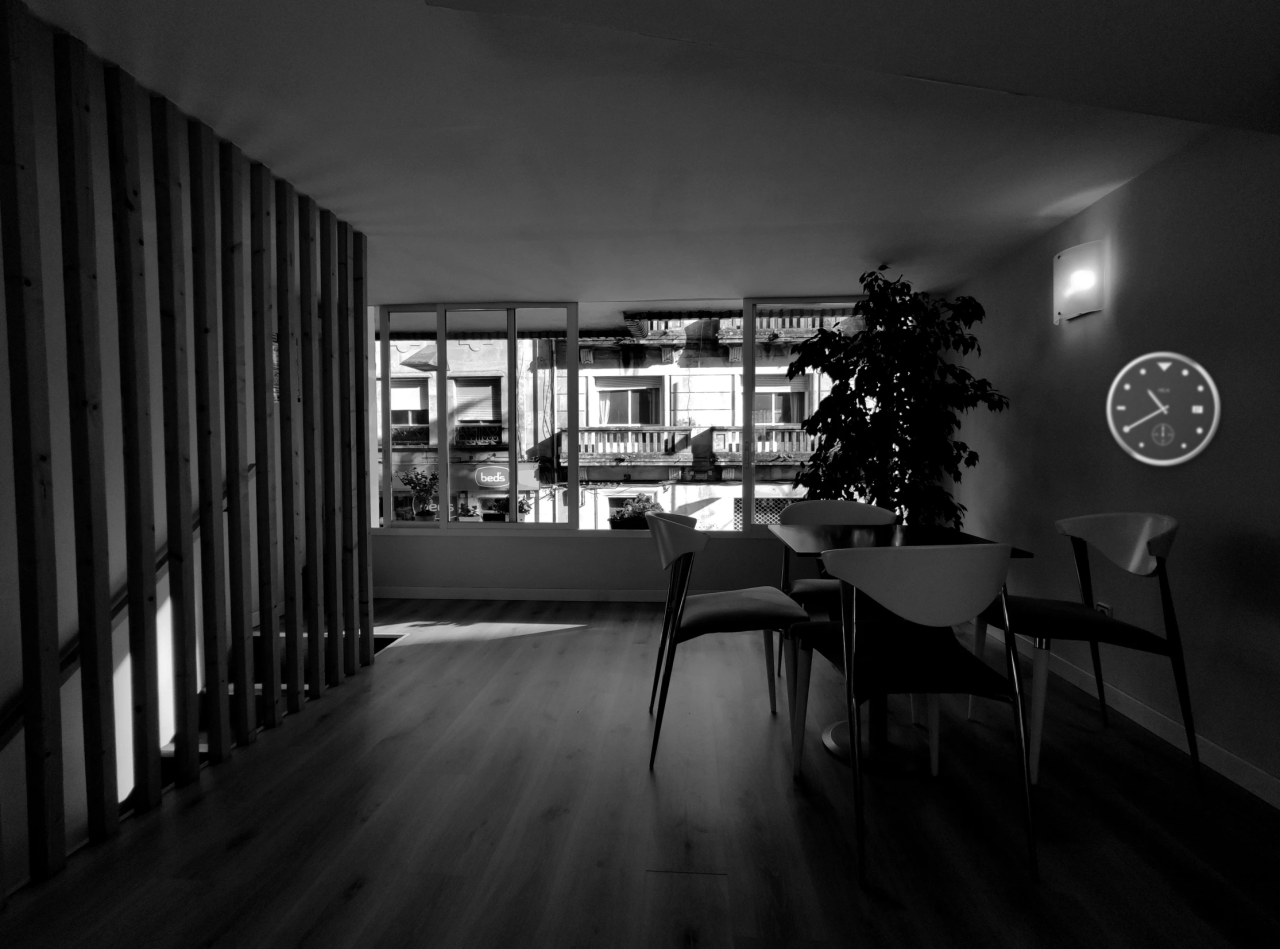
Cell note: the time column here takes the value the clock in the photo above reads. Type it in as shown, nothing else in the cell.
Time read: 10:40
